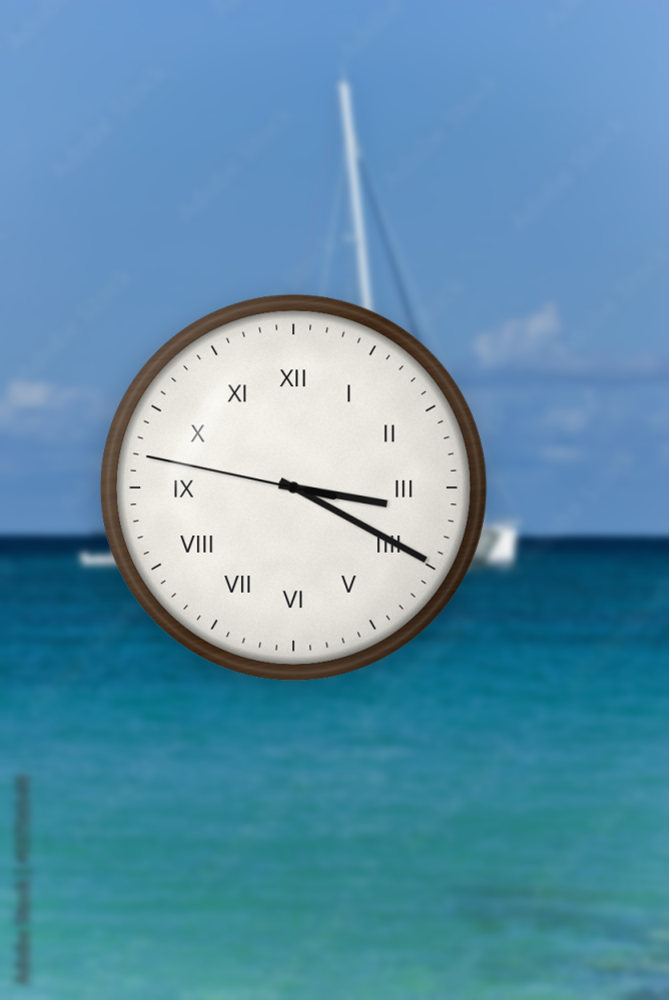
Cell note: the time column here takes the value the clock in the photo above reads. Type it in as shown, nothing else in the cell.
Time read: 3:19:47
